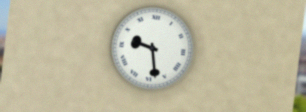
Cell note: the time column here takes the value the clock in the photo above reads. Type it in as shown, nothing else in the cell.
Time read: 9:28
